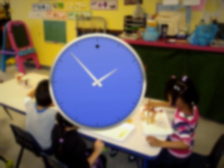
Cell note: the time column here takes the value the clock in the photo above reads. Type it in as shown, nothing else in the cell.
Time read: 1:53
